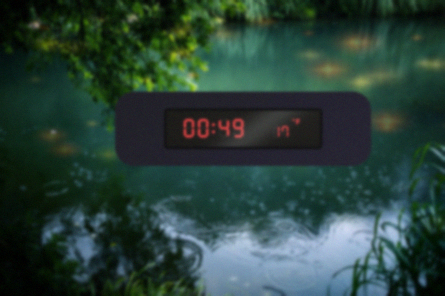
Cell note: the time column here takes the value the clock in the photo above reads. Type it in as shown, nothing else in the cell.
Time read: 0:49
